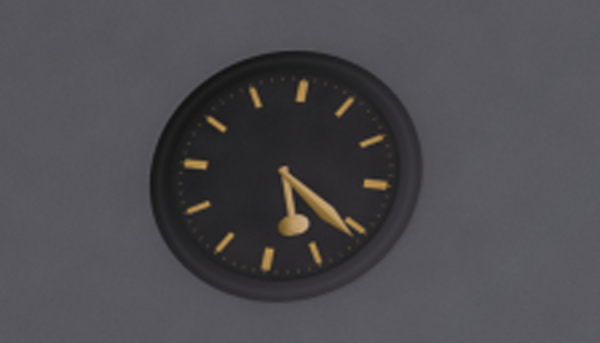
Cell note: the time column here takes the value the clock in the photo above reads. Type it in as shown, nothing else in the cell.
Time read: 5:21
